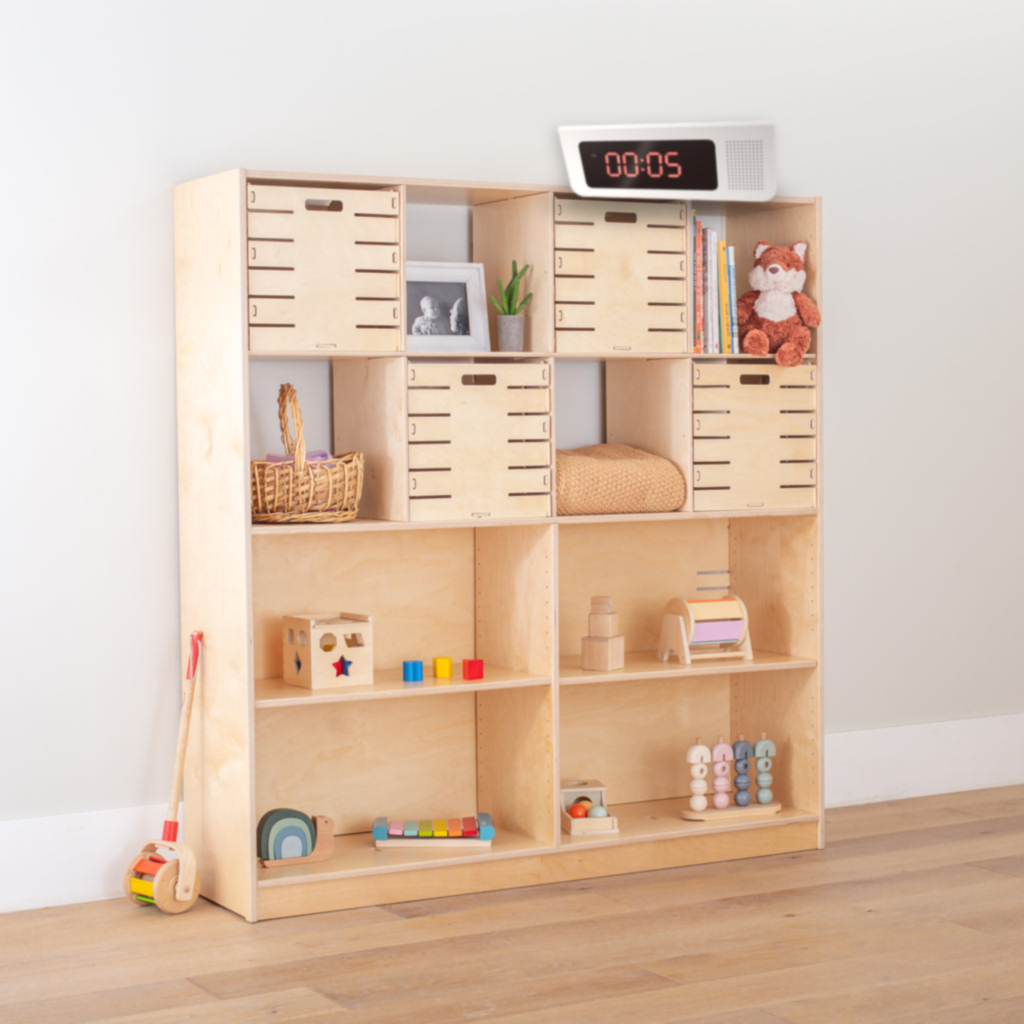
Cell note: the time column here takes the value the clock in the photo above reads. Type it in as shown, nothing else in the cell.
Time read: 0:05
